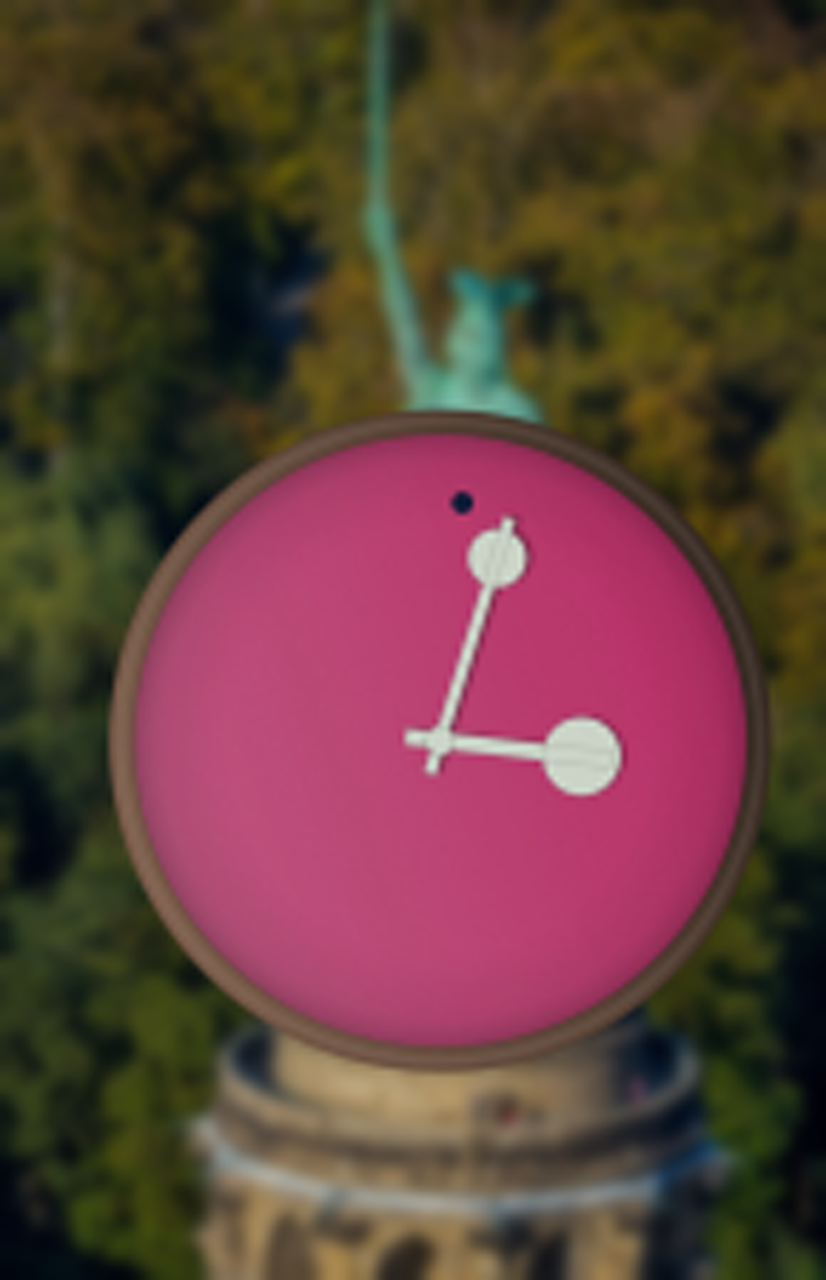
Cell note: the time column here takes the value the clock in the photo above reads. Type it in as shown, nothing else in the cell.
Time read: 3:02
